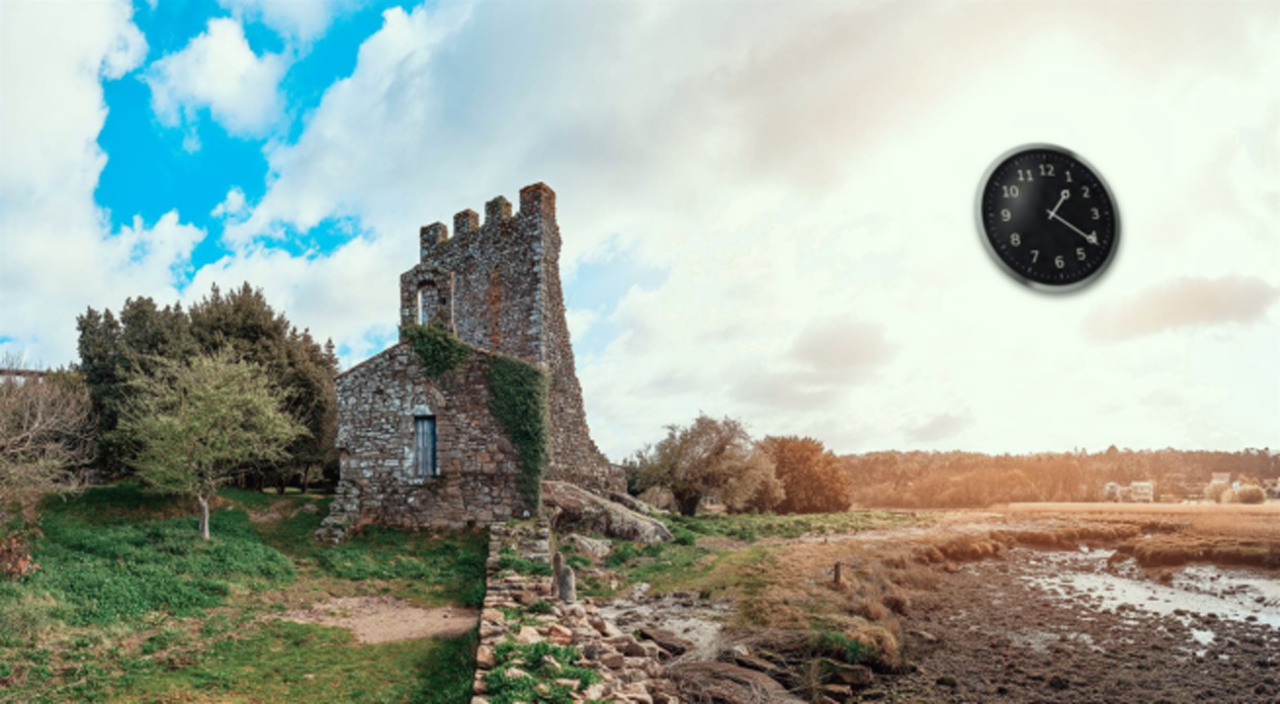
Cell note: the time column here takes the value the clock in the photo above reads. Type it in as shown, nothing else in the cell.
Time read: 1:21
